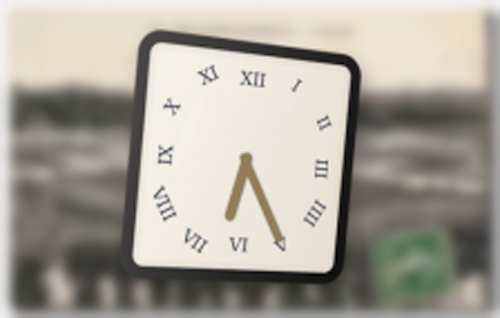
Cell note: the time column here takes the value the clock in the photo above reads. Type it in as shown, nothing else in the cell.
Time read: 6:25
